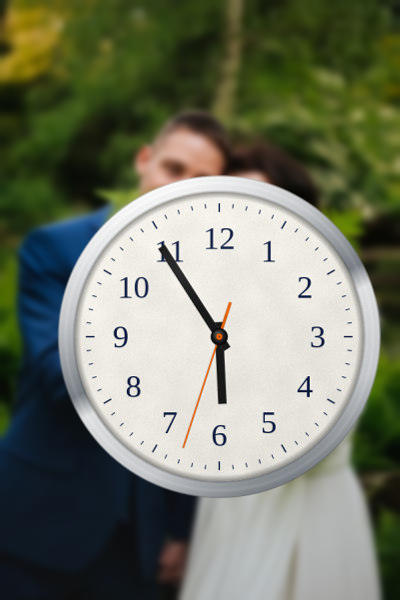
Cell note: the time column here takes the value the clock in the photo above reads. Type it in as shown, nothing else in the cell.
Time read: 5:54:33
